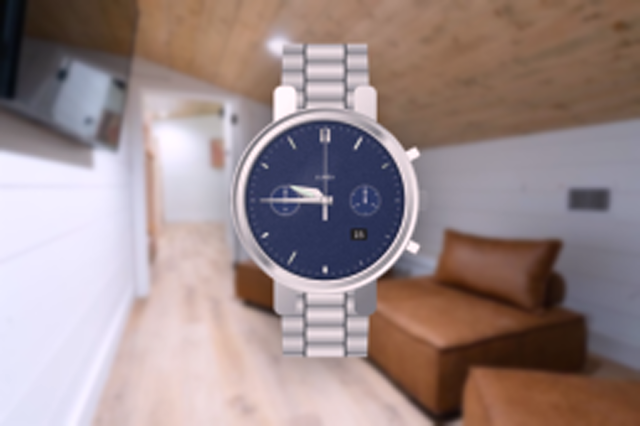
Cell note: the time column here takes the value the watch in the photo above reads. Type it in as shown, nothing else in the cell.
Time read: 9:45
